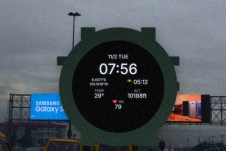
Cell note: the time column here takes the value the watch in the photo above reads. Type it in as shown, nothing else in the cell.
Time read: 7:56
